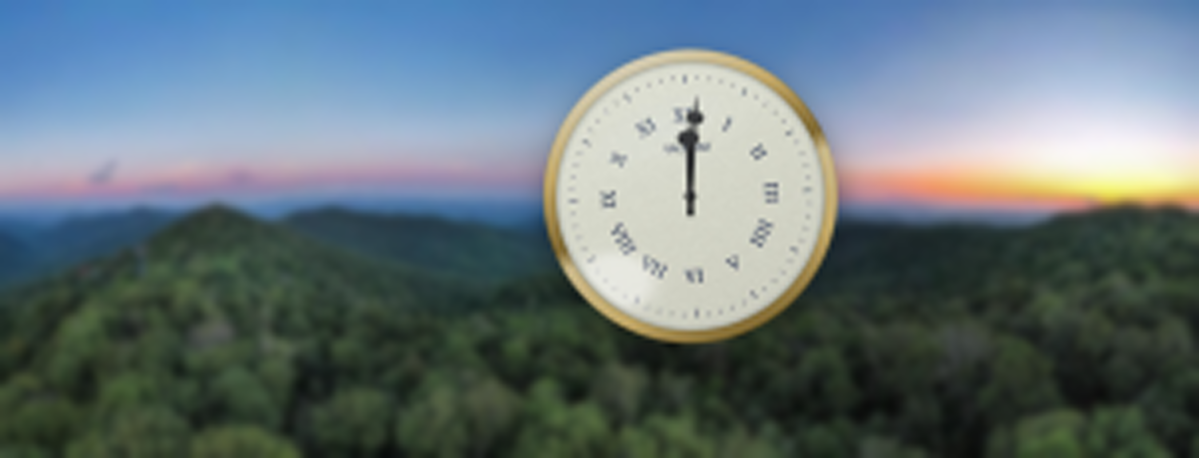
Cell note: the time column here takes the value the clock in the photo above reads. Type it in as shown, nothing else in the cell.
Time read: 12:01
